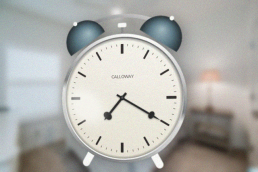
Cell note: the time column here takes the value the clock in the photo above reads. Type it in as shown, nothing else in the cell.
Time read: 7:20
